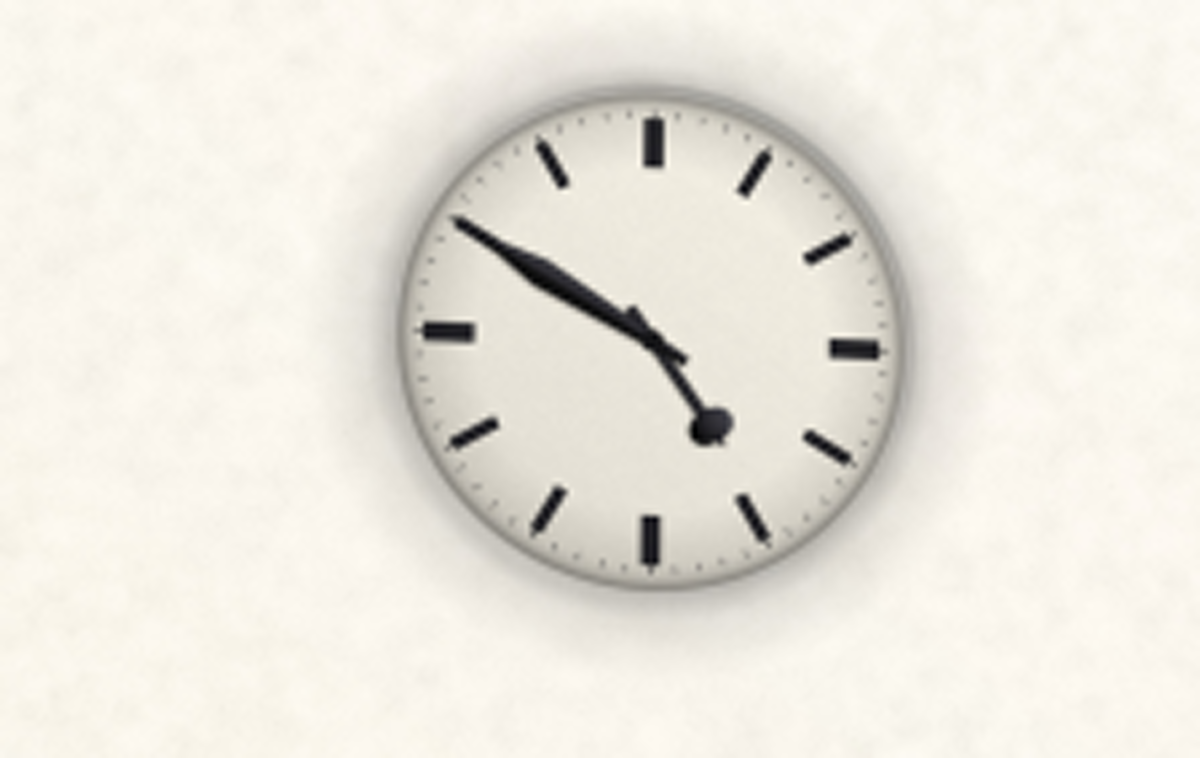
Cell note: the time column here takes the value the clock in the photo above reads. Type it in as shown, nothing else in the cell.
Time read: 4:50
